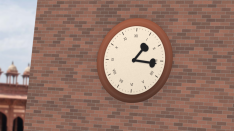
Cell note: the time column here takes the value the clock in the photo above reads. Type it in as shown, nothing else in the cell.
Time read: 1:16
